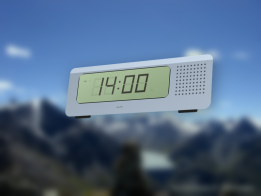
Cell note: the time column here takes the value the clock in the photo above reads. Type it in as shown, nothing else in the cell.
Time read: 14:00
